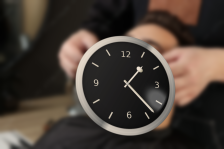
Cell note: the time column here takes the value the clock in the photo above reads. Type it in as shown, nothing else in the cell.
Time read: 1:23
